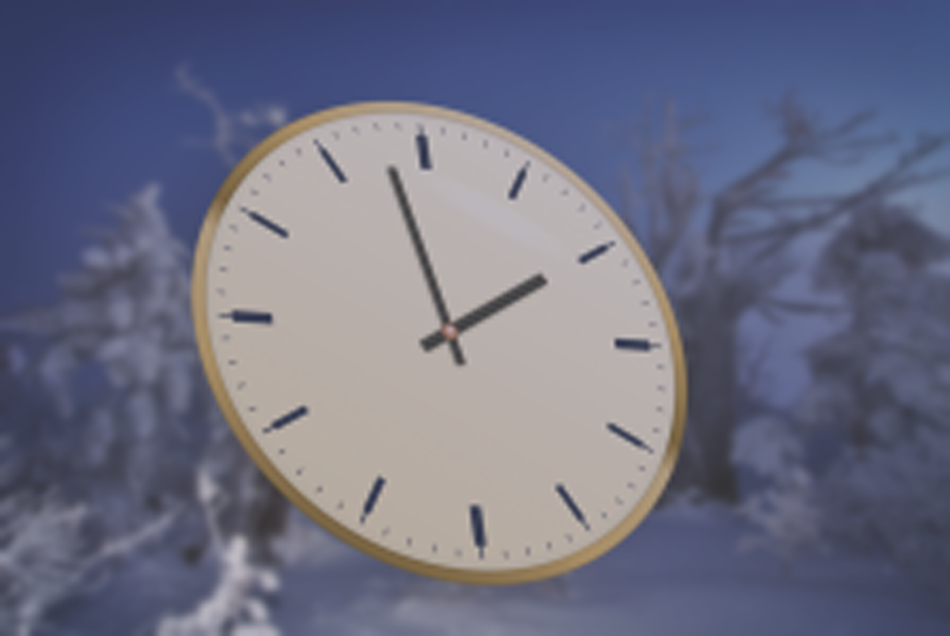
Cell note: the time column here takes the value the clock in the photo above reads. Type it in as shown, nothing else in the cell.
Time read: 1:58
